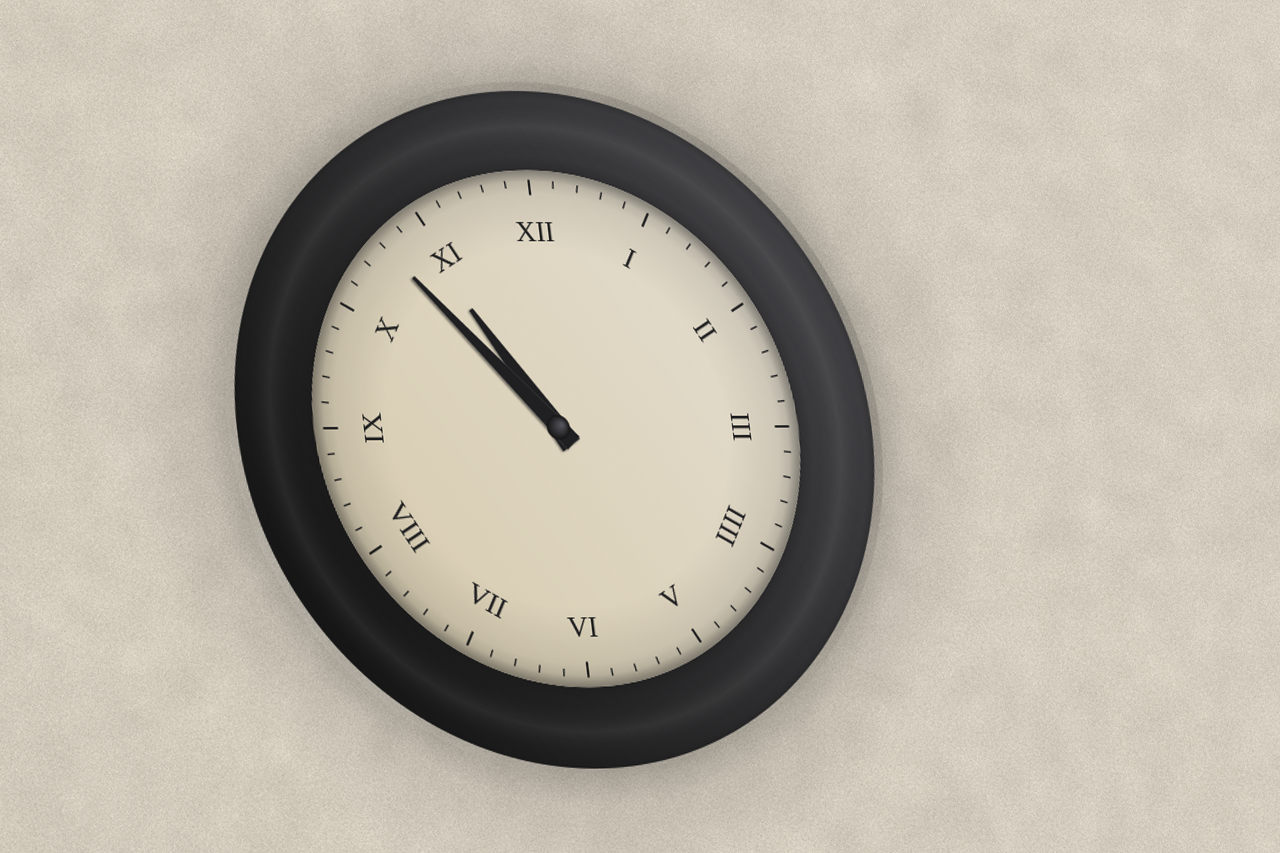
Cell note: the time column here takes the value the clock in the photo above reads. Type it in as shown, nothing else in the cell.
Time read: 10:53
